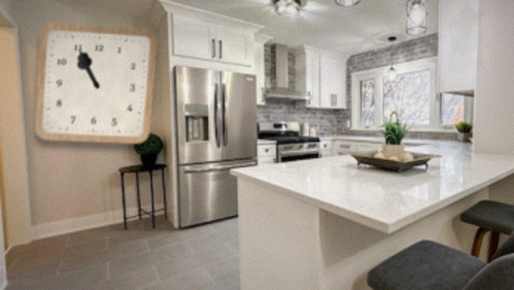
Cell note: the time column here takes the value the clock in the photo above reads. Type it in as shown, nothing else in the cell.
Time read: 10:55
